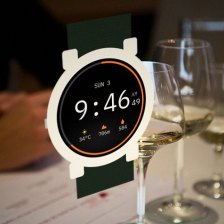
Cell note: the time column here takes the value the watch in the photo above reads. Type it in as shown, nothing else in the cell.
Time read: 9:46:49
